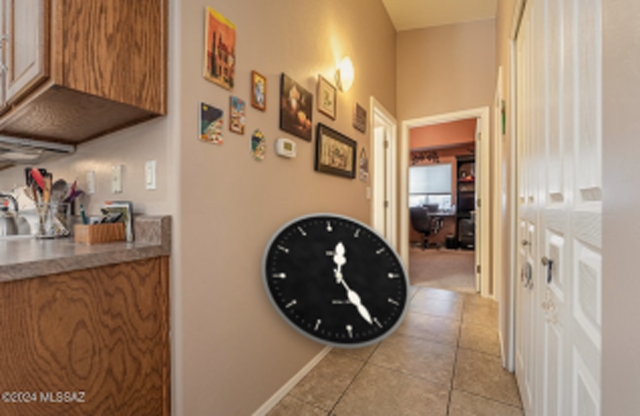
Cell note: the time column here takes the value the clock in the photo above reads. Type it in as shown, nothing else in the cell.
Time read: 12:26
